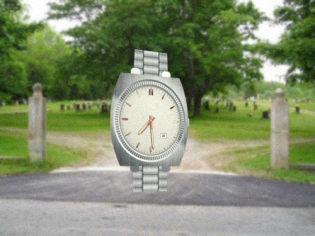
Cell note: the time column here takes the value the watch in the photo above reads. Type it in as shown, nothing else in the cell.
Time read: 7:29
